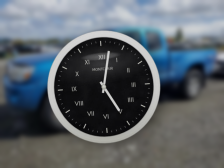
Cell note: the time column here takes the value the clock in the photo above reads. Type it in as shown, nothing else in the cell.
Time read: 5:02
